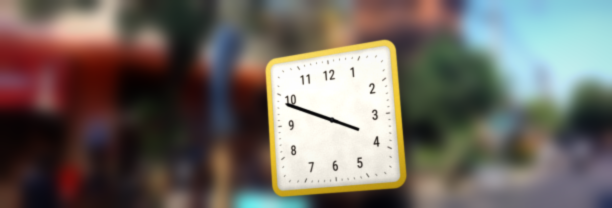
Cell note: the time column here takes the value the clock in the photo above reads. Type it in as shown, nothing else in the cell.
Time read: 3:49
